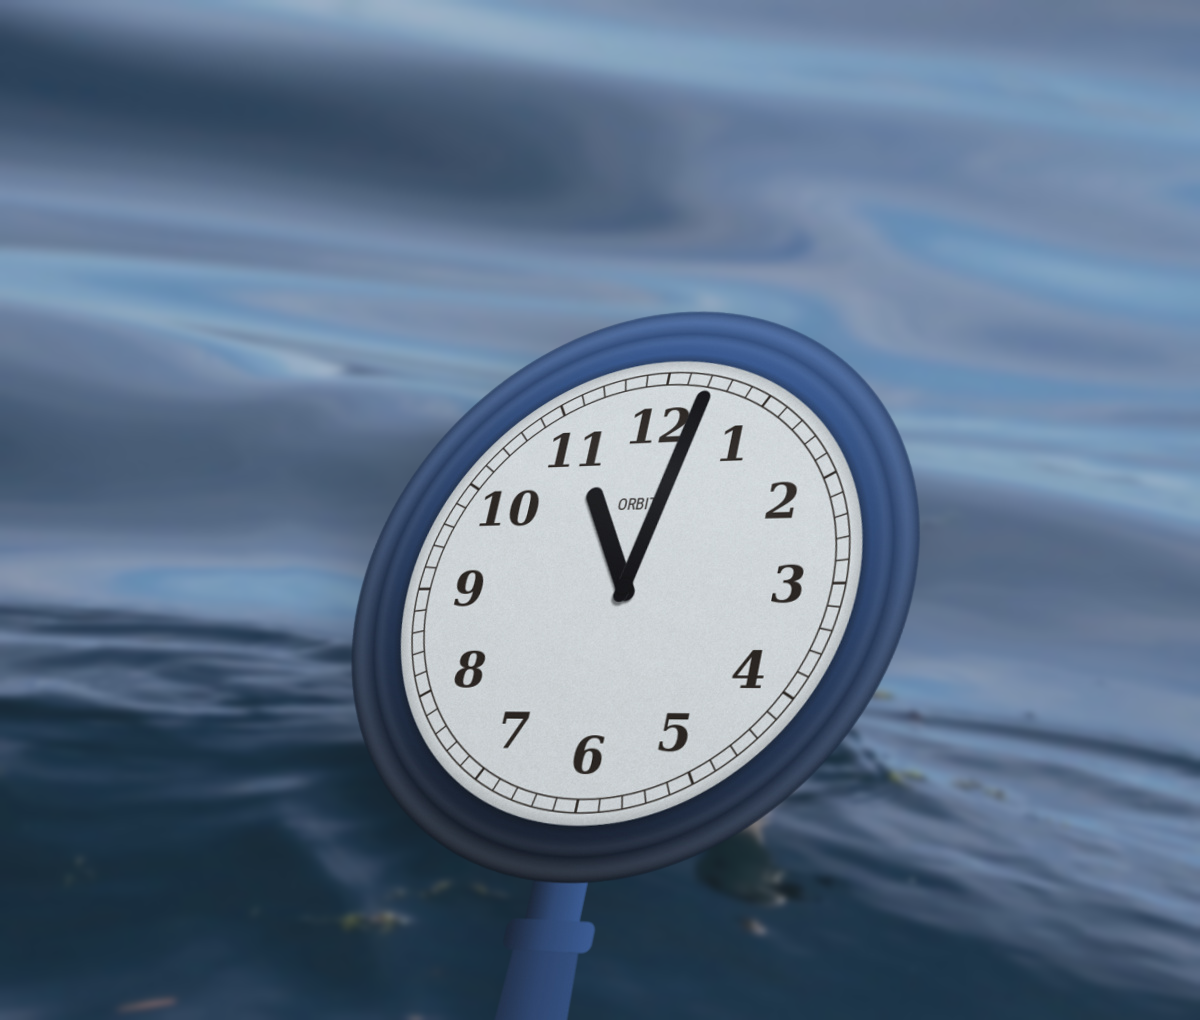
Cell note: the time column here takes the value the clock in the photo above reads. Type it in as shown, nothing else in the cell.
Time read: 11:02
